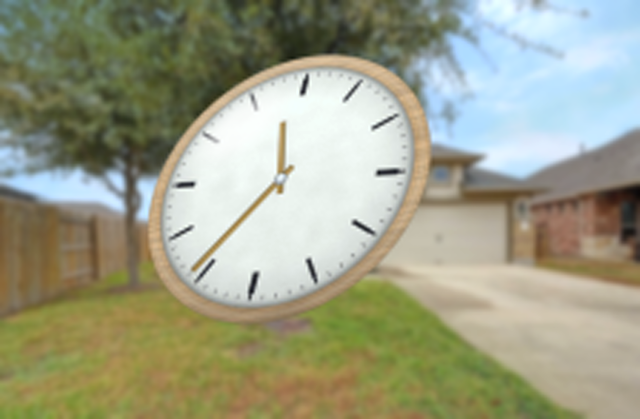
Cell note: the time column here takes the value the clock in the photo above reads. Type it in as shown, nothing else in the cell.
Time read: 11:36
